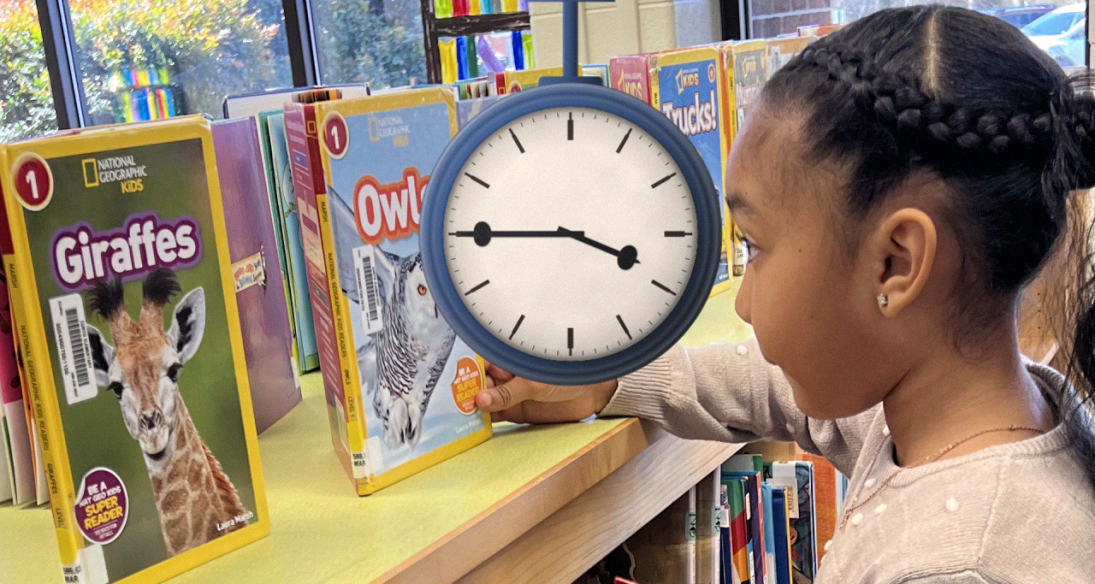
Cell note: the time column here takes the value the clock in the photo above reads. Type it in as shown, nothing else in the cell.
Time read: 3:45
